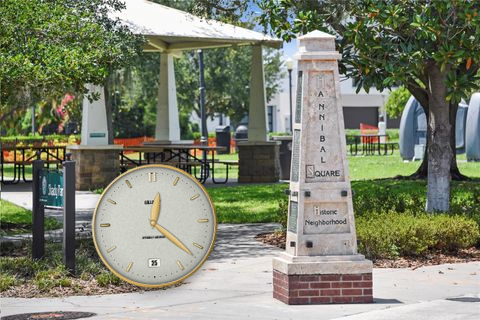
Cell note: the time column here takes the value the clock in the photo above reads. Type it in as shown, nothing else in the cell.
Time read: 12:22
